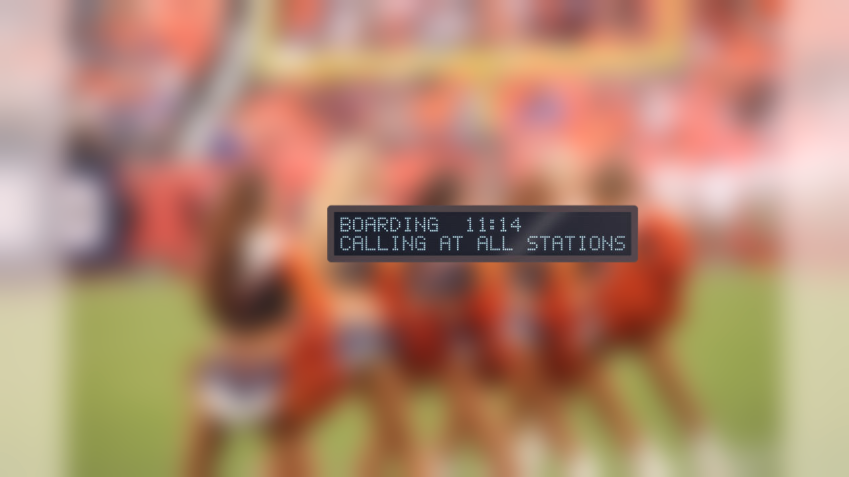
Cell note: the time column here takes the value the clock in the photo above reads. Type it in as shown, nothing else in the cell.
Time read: 11:14
